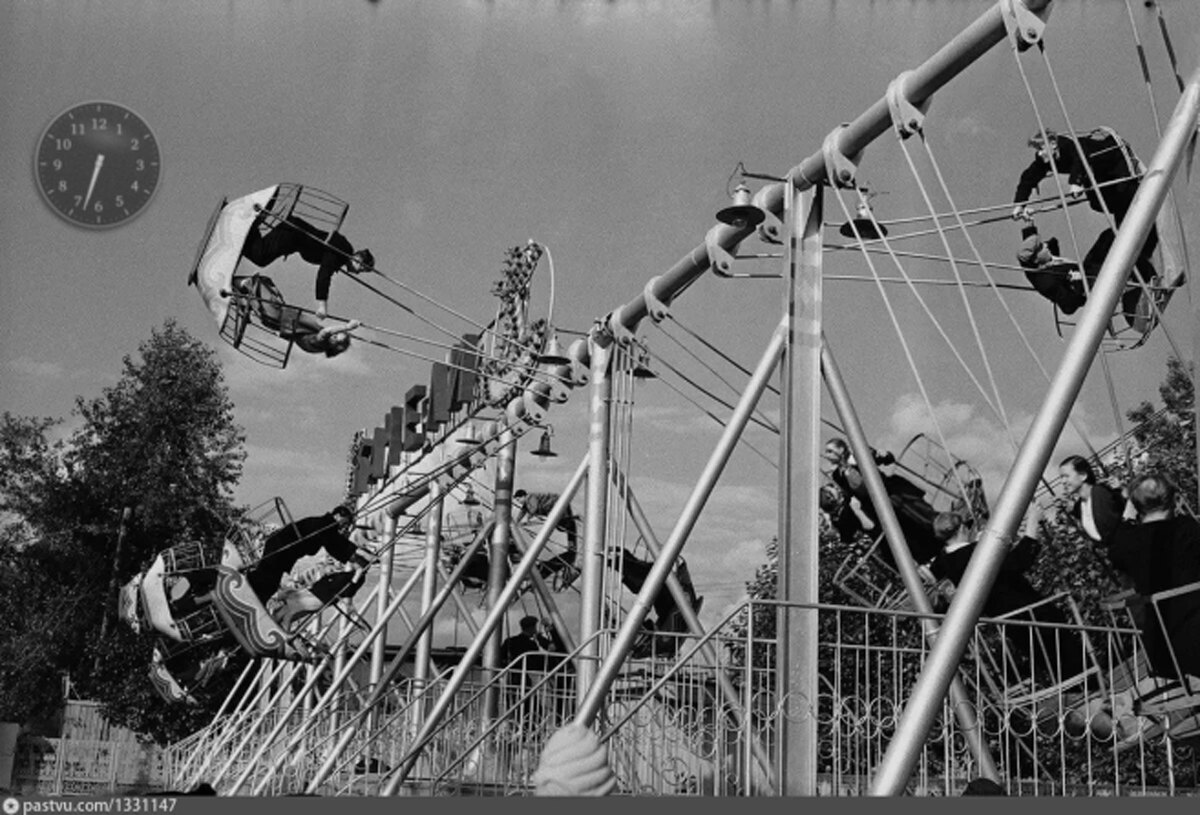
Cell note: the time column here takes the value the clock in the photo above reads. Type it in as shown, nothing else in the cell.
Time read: 6:33
